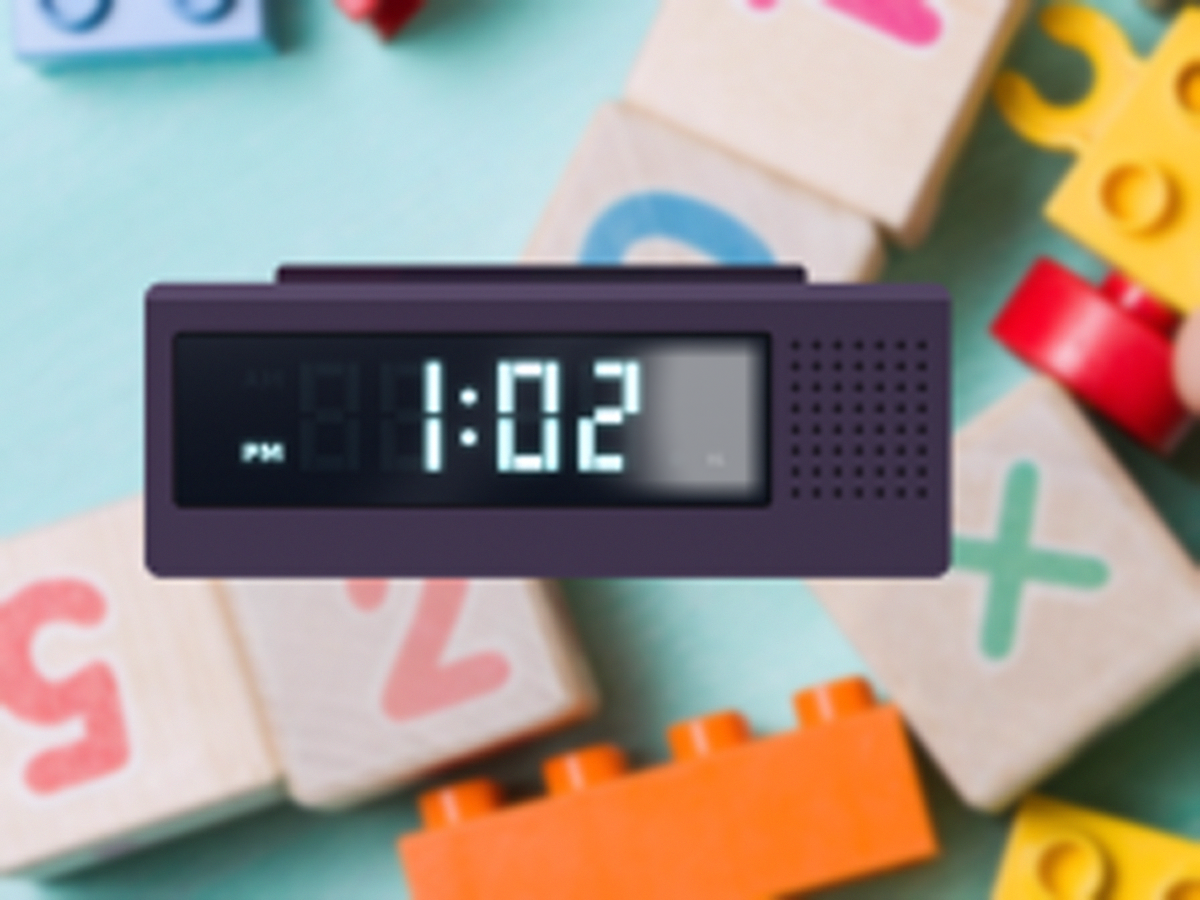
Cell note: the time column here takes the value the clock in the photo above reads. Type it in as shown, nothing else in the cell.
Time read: 1:02
